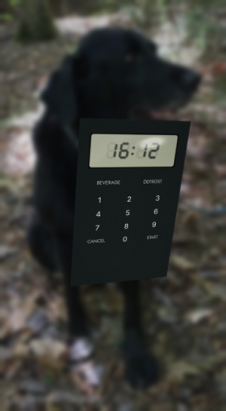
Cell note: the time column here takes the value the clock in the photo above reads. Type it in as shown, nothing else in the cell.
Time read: 16:12
